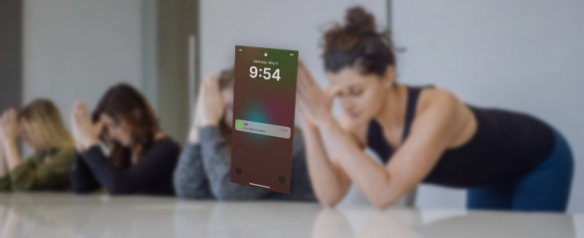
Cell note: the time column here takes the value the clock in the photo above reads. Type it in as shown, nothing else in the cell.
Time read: 9:54
